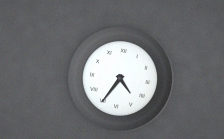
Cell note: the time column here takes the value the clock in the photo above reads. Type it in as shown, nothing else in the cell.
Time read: 4:35
